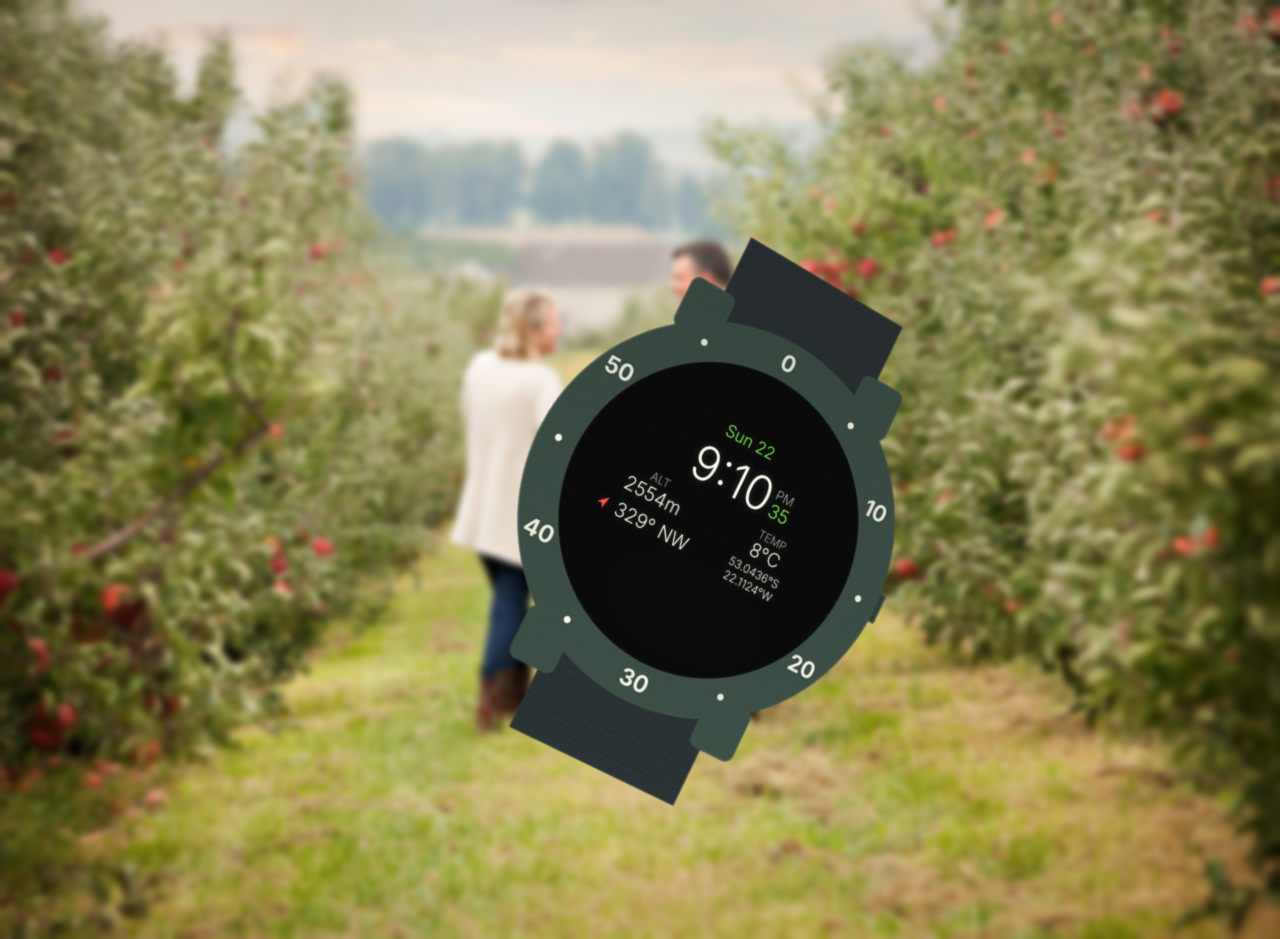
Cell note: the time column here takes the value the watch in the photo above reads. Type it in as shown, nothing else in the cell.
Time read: 9:10:35
